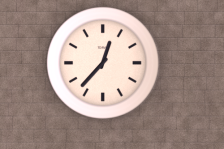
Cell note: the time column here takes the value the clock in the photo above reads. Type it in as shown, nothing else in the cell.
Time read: 12:37
